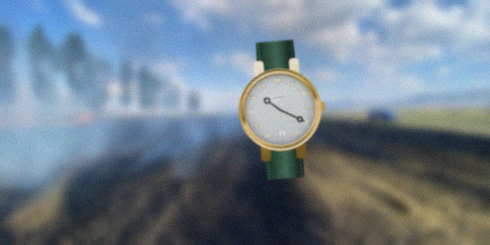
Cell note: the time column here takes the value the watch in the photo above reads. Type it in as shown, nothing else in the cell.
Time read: 10:20
